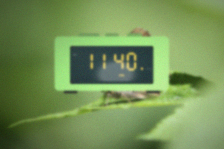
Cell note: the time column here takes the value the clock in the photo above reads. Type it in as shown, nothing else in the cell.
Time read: 11:40
